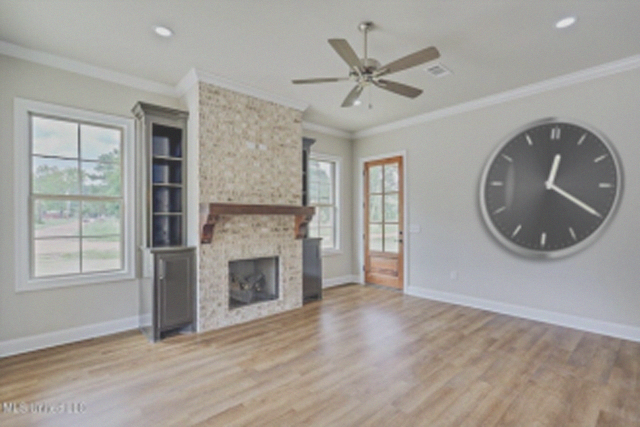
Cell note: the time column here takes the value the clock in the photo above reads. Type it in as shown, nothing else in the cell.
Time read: 12:20
